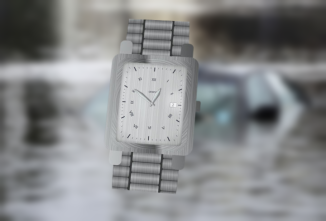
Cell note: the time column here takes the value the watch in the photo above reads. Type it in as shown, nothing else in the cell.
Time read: 12:51
